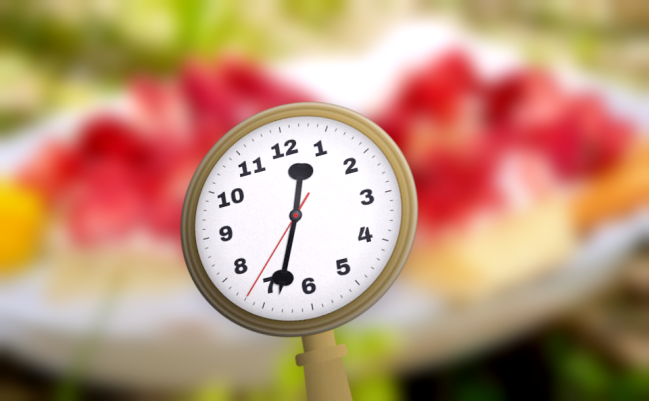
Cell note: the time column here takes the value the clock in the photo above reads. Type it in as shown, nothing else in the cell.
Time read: 12:33:37
